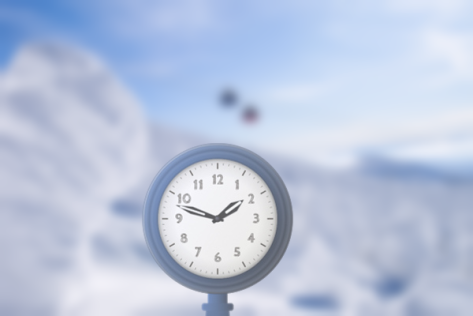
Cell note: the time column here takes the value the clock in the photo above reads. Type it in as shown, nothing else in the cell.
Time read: 1:48
